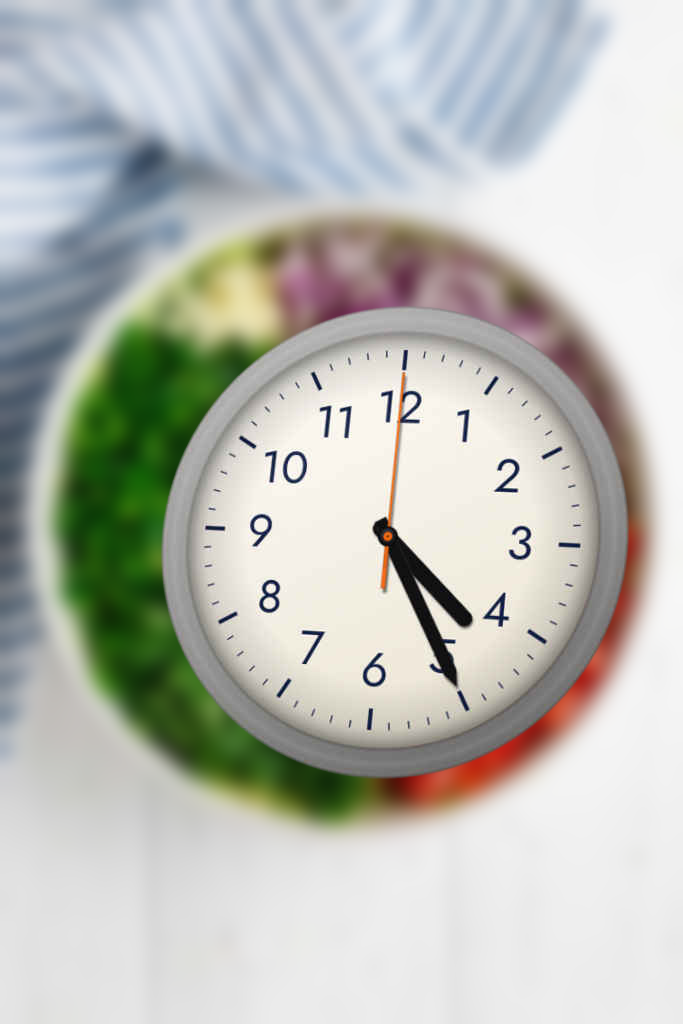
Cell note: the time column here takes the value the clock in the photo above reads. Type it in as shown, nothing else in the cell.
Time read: 4:25:00
